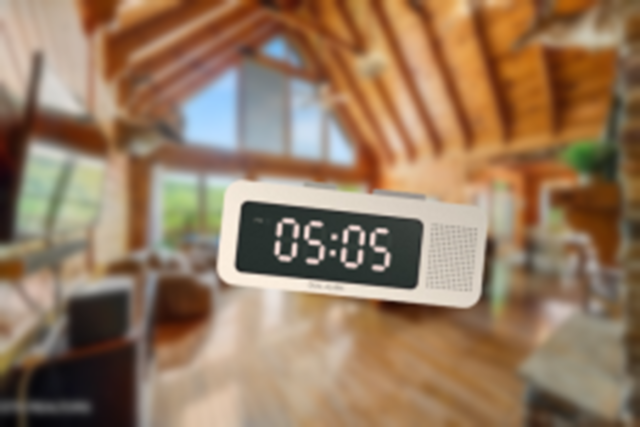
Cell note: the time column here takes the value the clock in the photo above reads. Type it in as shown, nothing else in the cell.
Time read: 5:05
